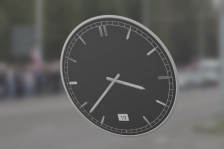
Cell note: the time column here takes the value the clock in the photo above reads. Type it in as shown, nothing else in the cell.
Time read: 3:38
